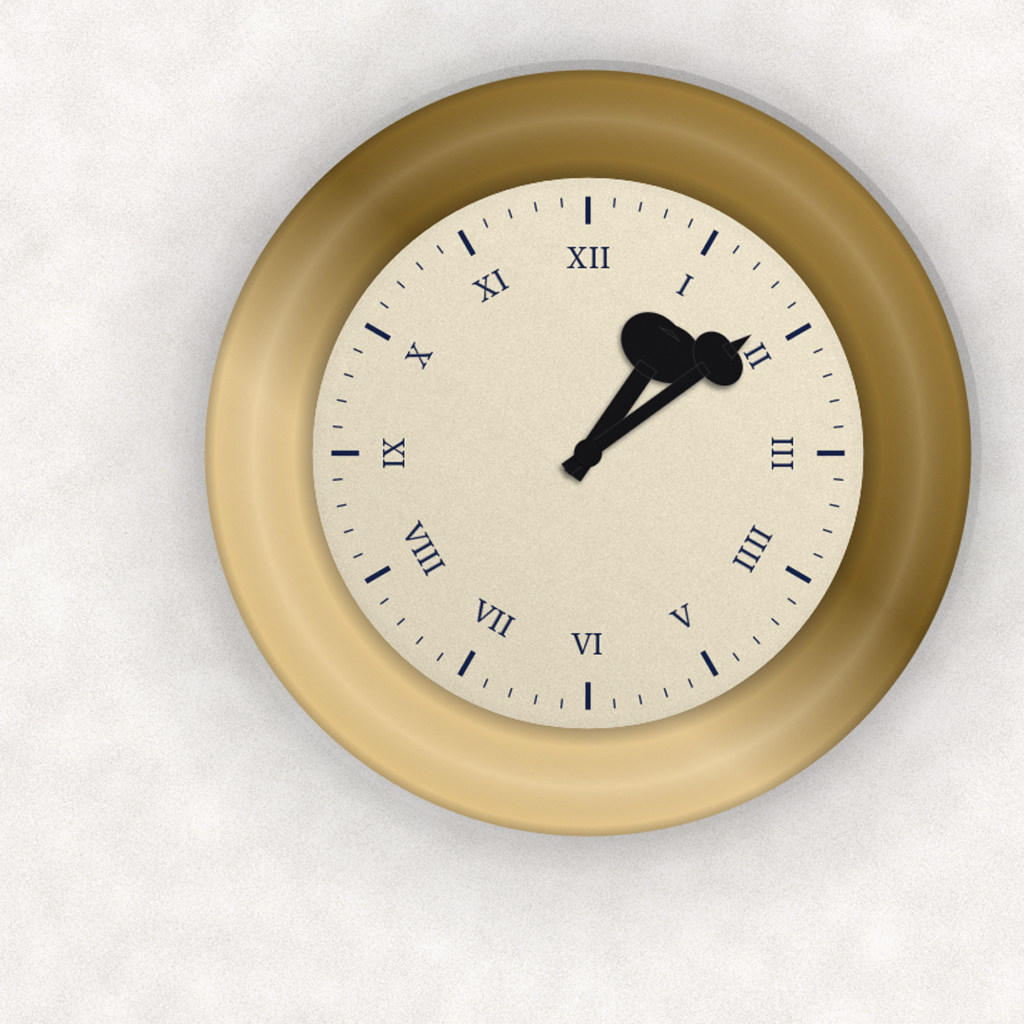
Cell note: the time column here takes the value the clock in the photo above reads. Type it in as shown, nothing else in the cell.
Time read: 1:09
